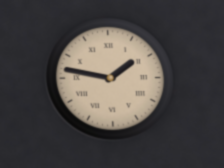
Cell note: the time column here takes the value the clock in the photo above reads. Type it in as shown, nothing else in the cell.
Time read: 1:47
